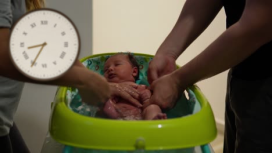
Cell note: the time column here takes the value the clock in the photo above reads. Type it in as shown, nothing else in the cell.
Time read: 8:35
